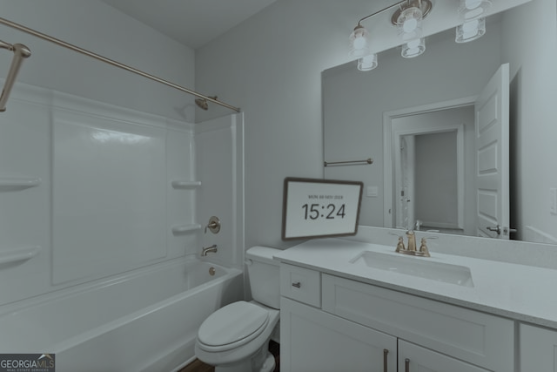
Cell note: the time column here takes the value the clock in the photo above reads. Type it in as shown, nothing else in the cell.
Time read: 15:24
